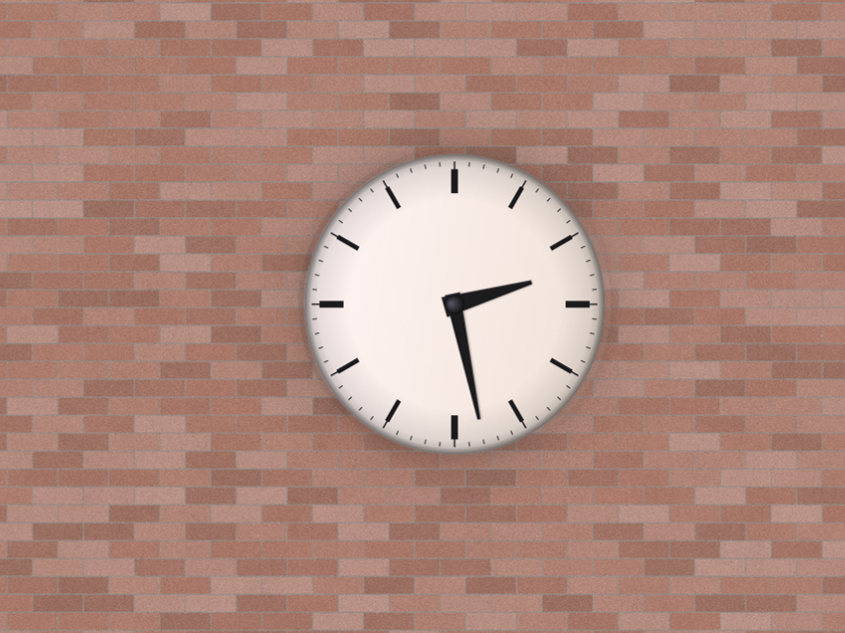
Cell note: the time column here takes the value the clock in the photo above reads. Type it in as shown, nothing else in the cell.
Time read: 2:28
